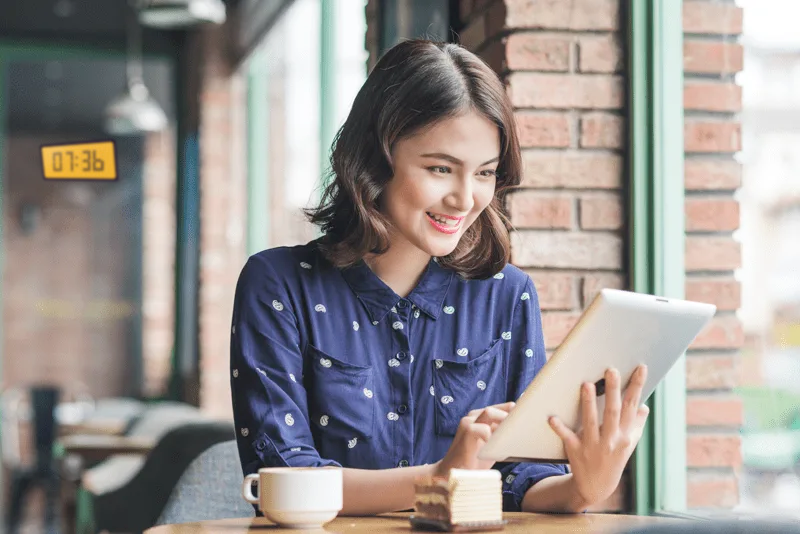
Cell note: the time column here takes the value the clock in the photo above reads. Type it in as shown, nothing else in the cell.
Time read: 7:36
